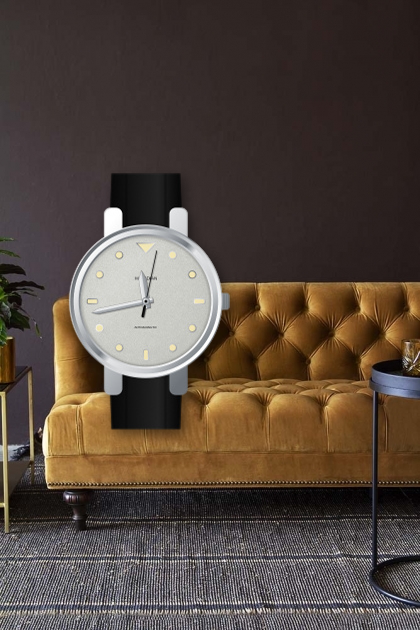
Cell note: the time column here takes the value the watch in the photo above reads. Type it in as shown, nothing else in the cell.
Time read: 11:43:02
